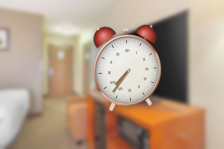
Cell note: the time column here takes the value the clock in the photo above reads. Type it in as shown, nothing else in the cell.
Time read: 7:37
